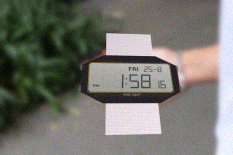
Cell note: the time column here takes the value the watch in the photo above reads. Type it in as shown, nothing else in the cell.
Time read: 1:58:16
